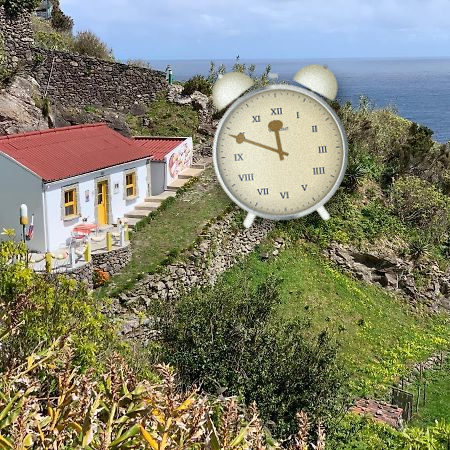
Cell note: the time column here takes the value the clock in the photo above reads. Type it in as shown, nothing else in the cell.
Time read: 11:49
